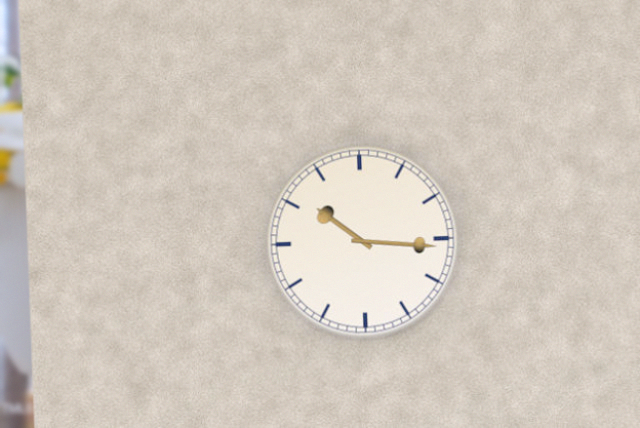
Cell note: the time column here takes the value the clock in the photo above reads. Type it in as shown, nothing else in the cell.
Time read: 10:16
